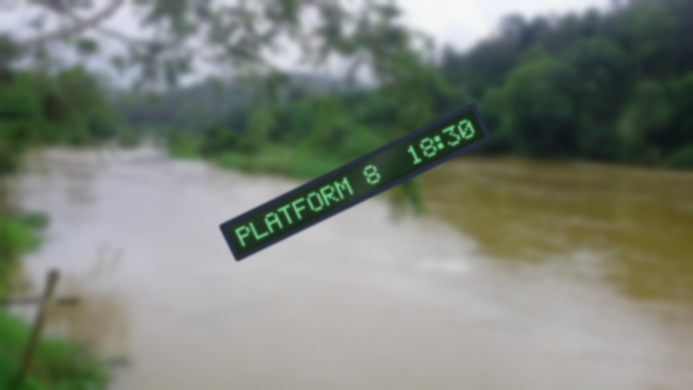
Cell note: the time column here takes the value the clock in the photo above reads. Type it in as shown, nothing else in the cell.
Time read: 18:30
